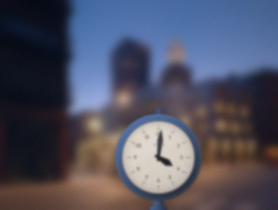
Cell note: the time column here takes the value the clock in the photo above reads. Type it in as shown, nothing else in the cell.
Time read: 4:01
